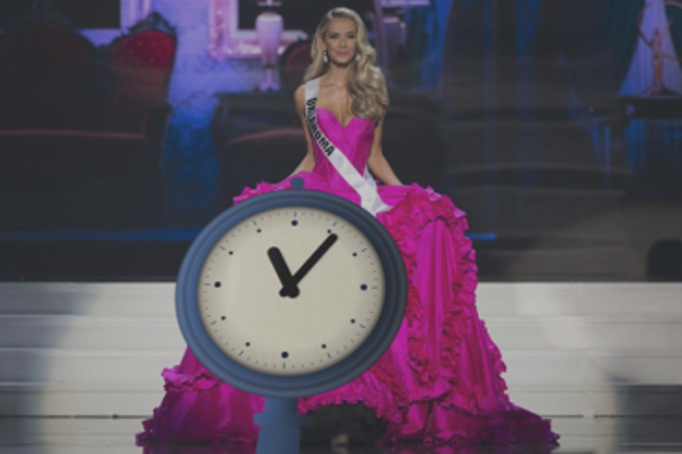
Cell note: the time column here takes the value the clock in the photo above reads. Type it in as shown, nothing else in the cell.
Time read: 11:06
